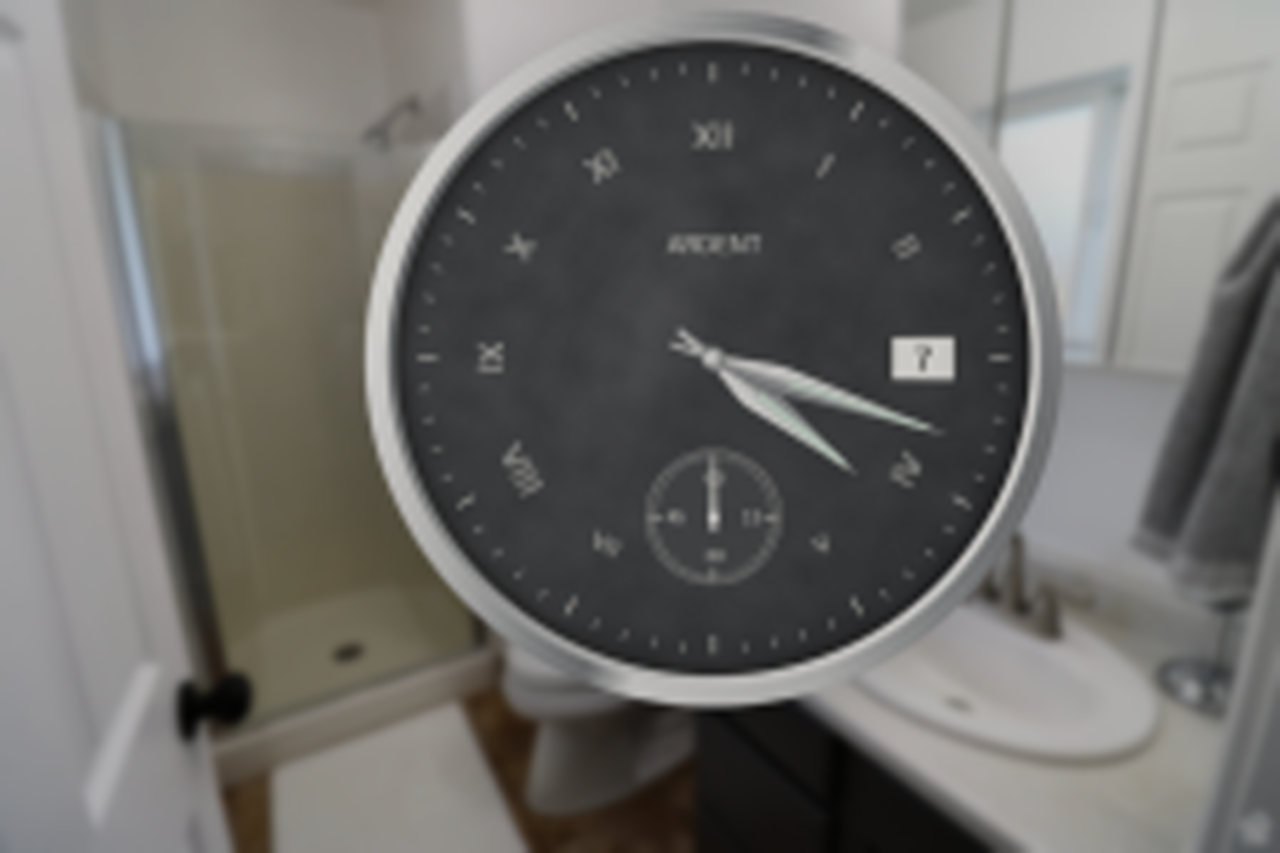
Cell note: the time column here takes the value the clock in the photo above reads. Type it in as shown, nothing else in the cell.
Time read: 4:18
